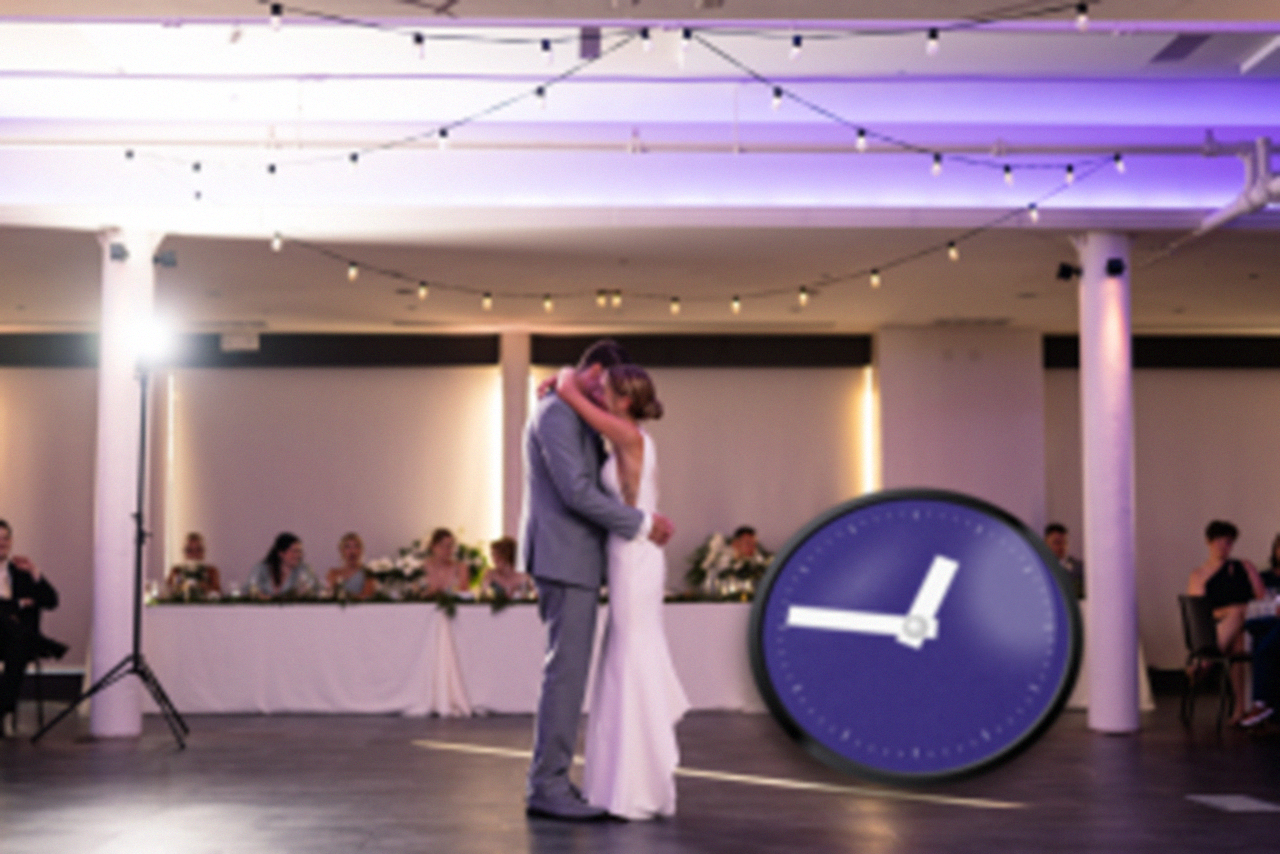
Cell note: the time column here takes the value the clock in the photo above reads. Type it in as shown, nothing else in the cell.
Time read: 12:46
